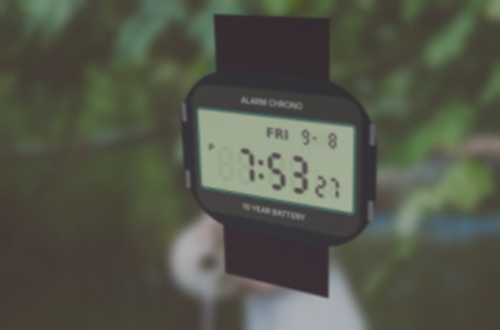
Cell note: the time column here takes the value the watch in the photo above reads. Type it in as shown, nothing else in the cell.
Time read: 7:53:27
